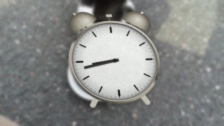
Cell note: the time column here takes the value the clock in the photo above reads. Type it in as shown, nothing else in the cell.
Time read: 8:43
